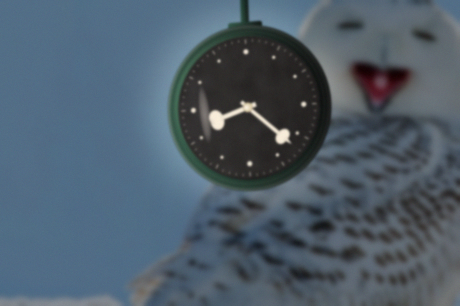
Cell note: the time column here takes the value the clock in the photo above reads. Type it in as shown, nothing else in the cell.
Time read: 8:22
